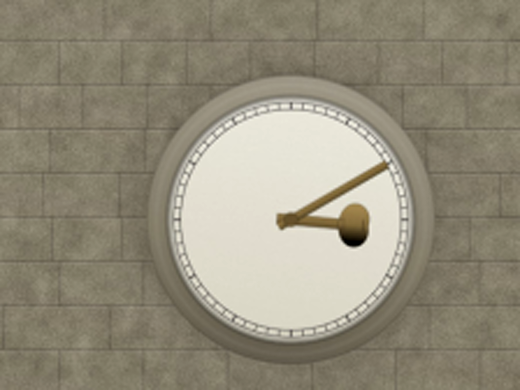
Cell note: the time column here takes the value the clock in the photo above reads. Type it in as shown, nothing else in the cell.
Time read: 3:10
